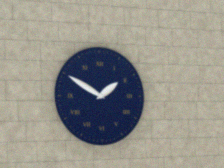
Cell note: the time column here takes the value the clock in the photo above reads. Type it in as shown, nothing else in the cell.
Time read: 1:50
